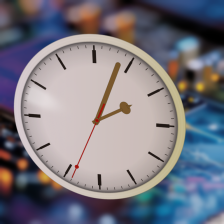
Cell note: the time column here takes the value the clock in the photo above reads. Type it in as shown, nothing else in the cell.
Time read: 2:03:34
